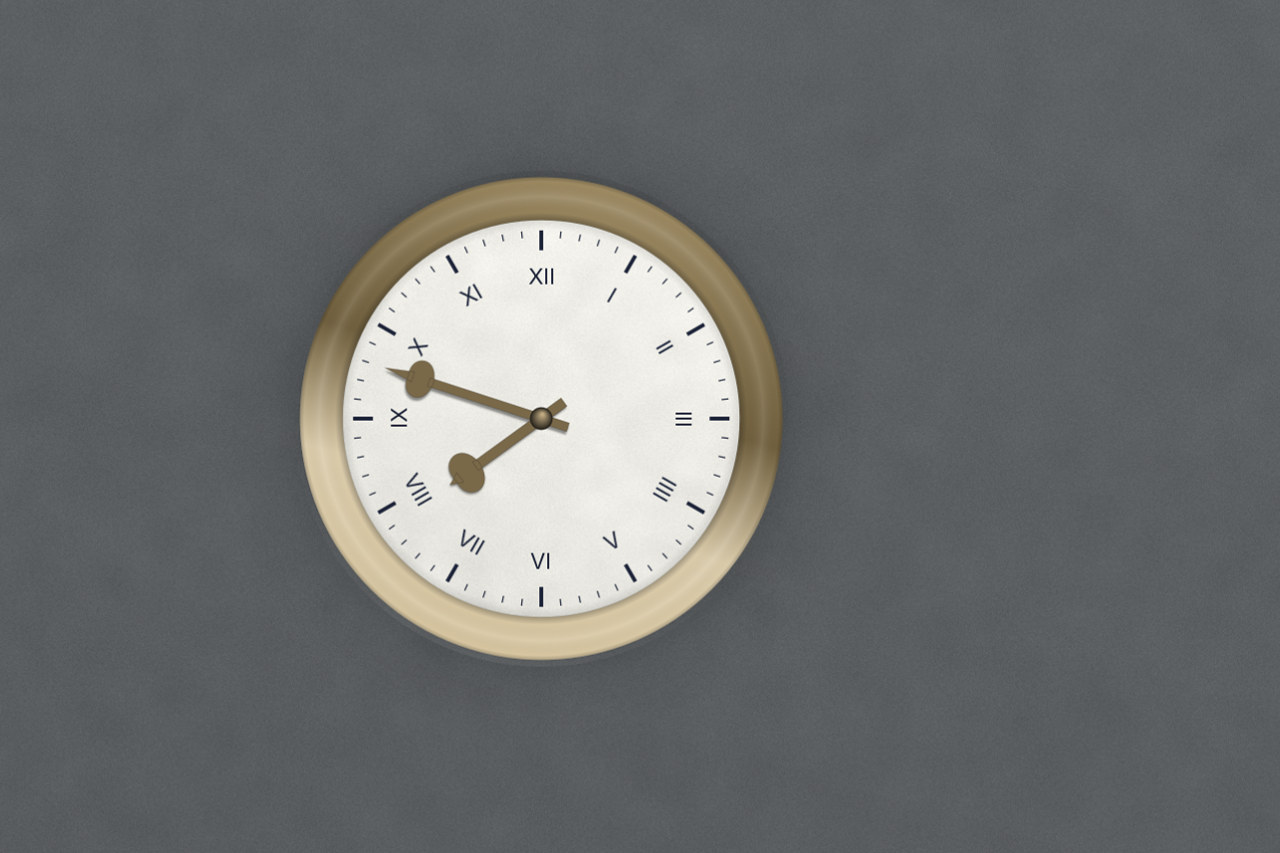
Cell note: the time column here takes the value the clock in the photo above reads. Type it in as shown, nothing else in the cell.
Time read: 7:48
